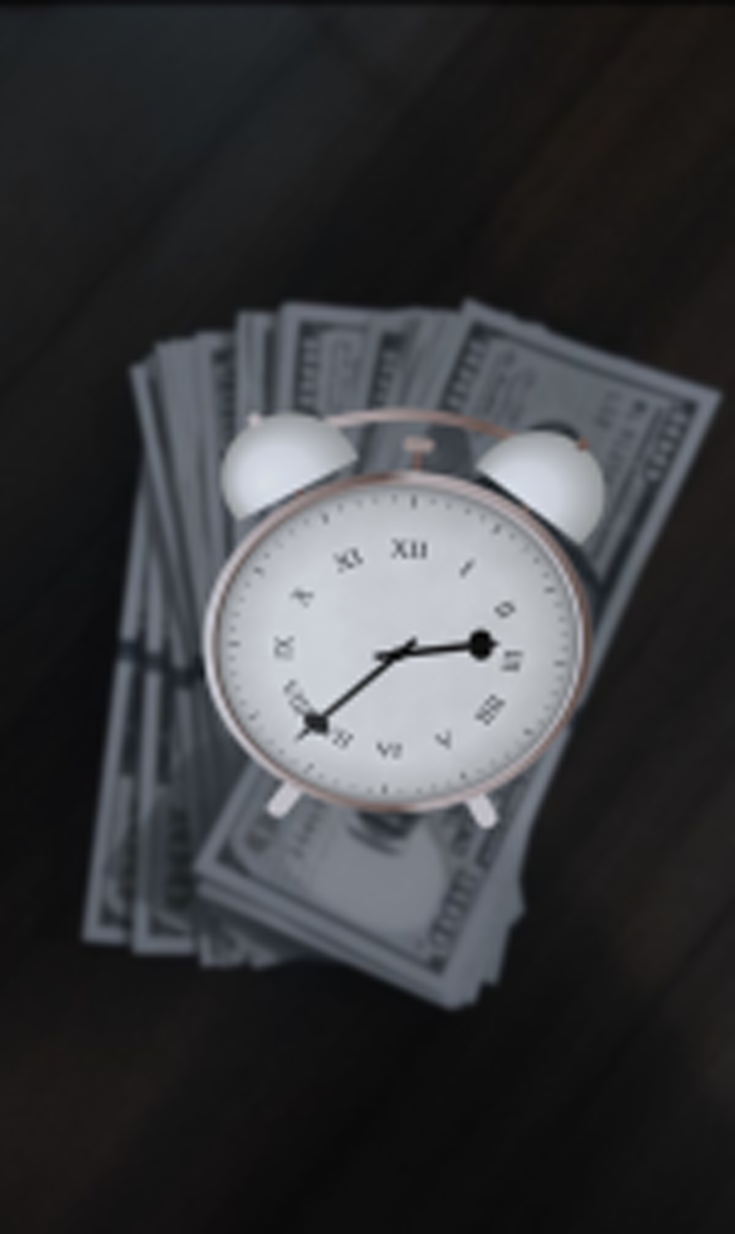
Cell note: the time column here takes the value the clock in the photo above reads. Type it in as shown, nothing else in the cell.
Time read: 2:37
